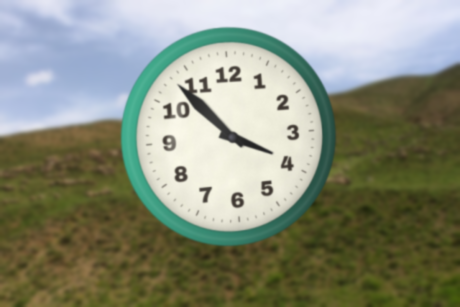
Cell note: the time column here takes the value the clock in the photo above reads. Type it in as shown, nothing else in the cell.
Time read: 3:53
